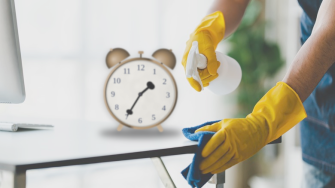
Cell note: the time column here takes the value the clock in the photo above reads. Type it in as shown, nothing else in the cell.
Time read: 1:35
